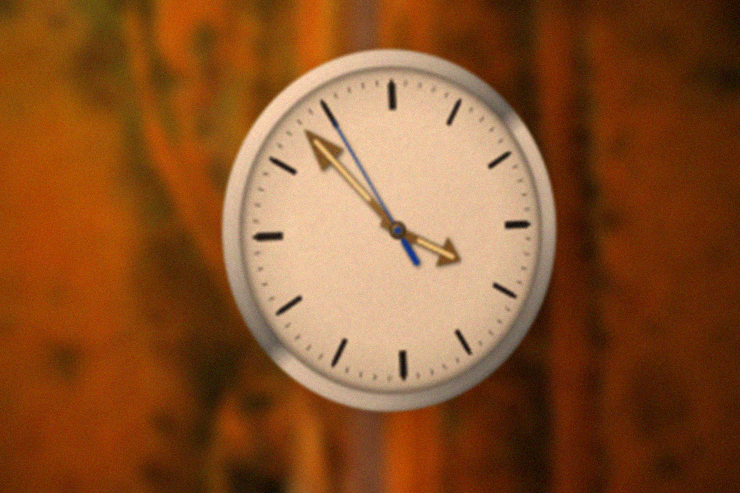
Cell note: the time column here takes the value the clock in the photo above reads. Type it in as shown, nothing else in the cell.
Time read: 3:52:55
